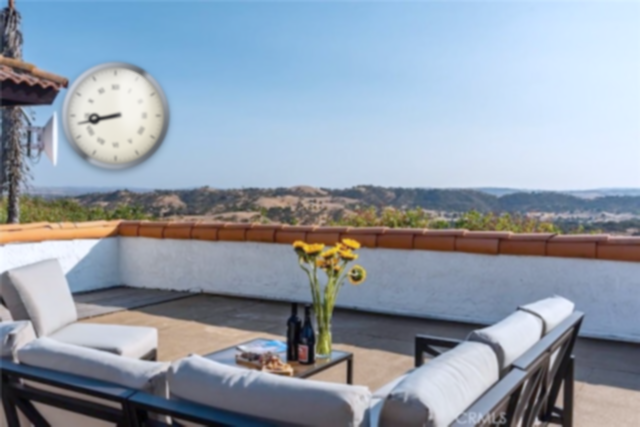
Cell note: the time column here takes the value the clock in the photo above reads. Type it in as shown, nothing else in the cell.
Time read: 8:43
